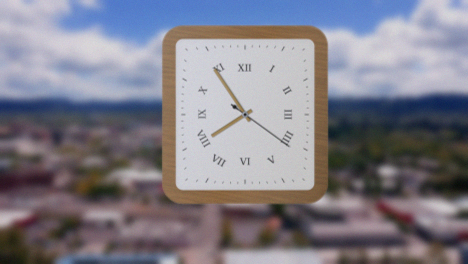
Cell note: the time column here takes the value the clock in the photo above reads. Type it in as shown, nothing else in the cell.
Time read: 7:54:21
